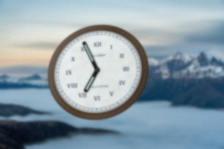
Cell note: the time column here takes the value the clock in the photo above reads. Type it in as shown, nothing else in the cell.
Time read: 6:56
